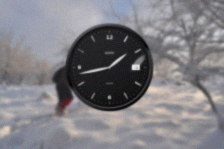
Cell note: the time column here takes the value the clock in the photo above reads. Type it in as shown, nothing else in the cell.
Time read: 1:43
